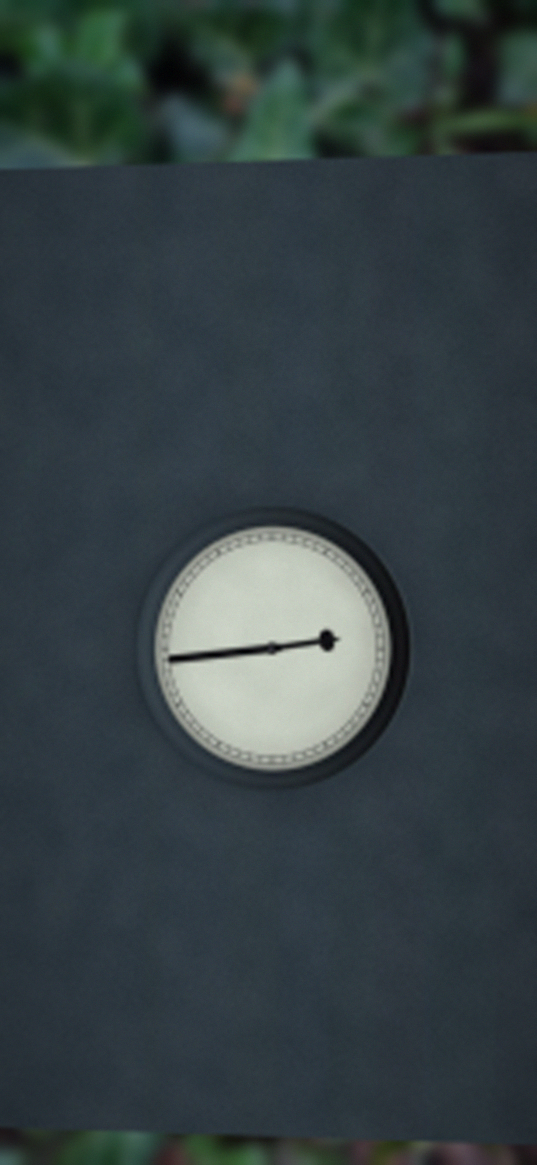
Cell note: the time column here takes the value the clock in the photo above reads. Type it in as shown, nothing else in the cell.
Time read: 2:44
